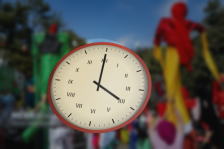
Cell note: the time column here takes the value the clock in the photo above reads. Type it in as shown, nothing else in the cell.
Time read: 4:00
